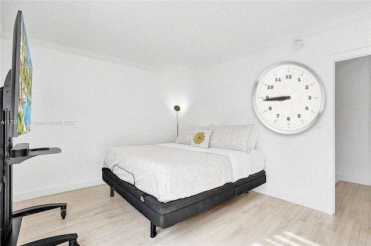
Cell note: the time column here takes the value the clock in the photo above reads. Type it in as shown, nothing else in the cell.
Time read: 8:44
